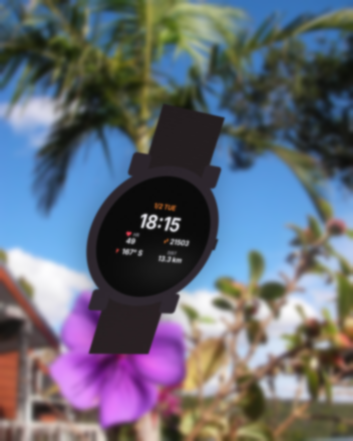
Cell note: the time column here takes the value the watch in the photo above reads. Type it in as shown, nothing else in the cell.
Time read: 18:15
